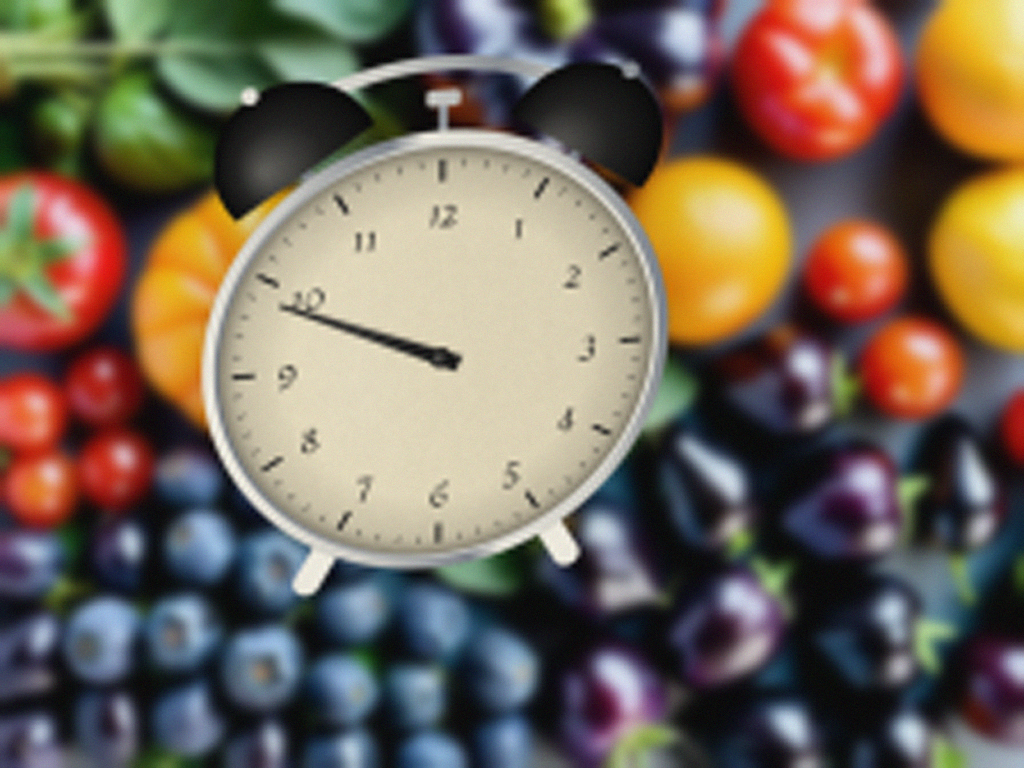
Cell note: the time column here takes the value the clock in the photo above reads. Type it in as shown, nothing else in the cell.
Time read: 9:49
